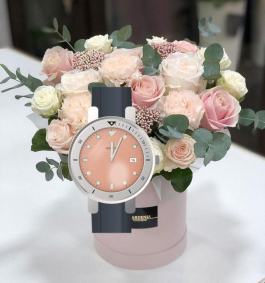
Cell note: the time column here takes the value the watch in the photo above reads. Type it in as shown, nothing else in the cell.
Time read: 12:04
